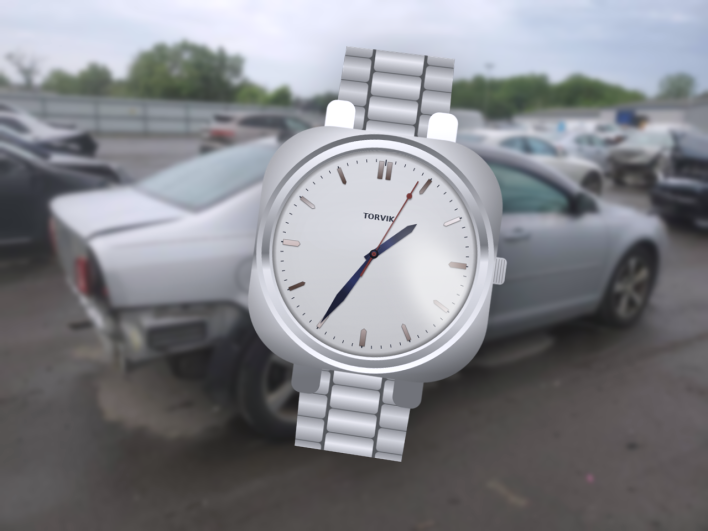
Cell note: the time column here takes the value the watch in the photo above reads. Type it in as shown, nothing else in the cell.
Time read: 1:35:04
